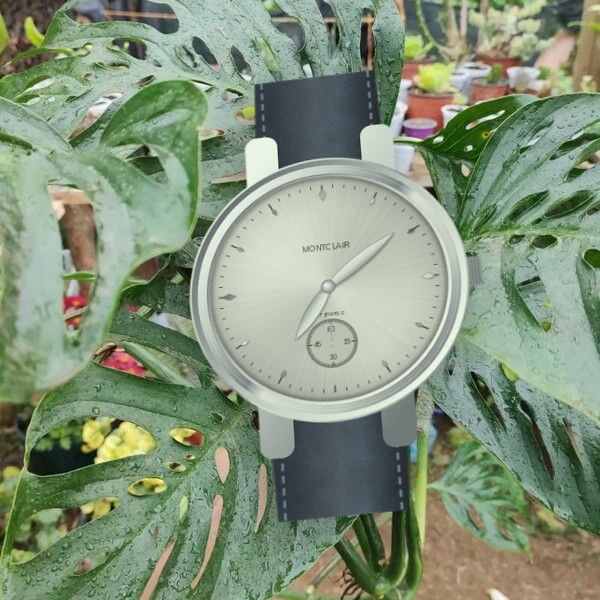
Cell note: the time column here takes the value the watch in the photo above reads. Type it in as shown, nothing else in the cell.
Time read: 7:09
